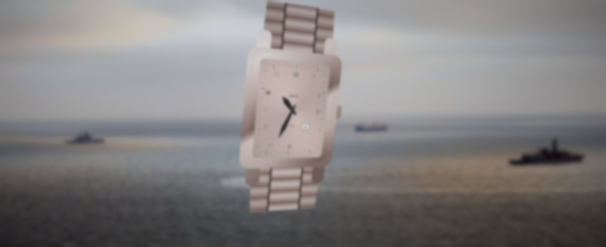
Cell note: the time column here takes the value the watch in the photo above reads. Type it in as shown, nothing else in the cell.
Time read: 10:34
